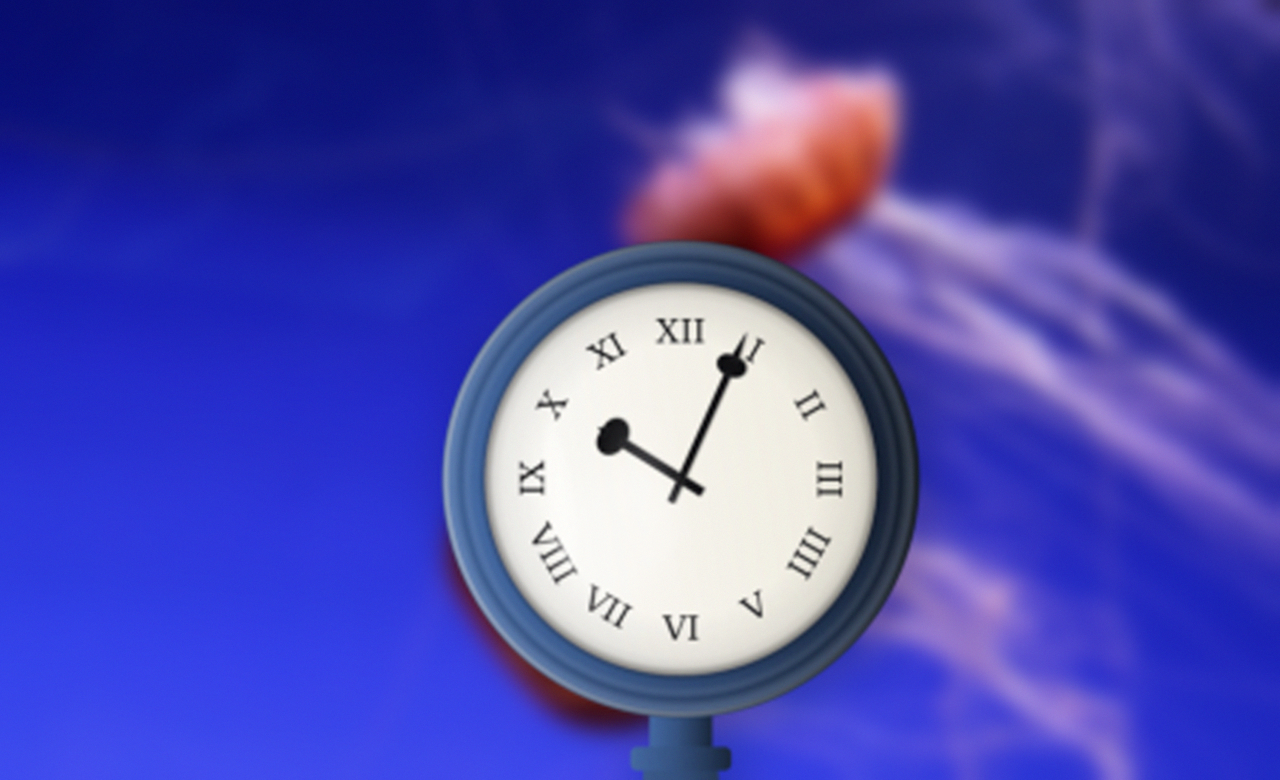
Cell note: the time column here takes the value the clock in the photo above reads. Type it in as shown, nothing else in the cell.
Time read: 10:04
